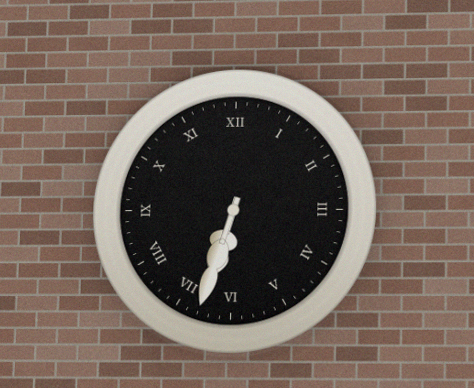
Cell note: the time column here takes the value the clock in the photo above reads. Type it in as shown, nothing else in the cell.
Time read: 6:33
